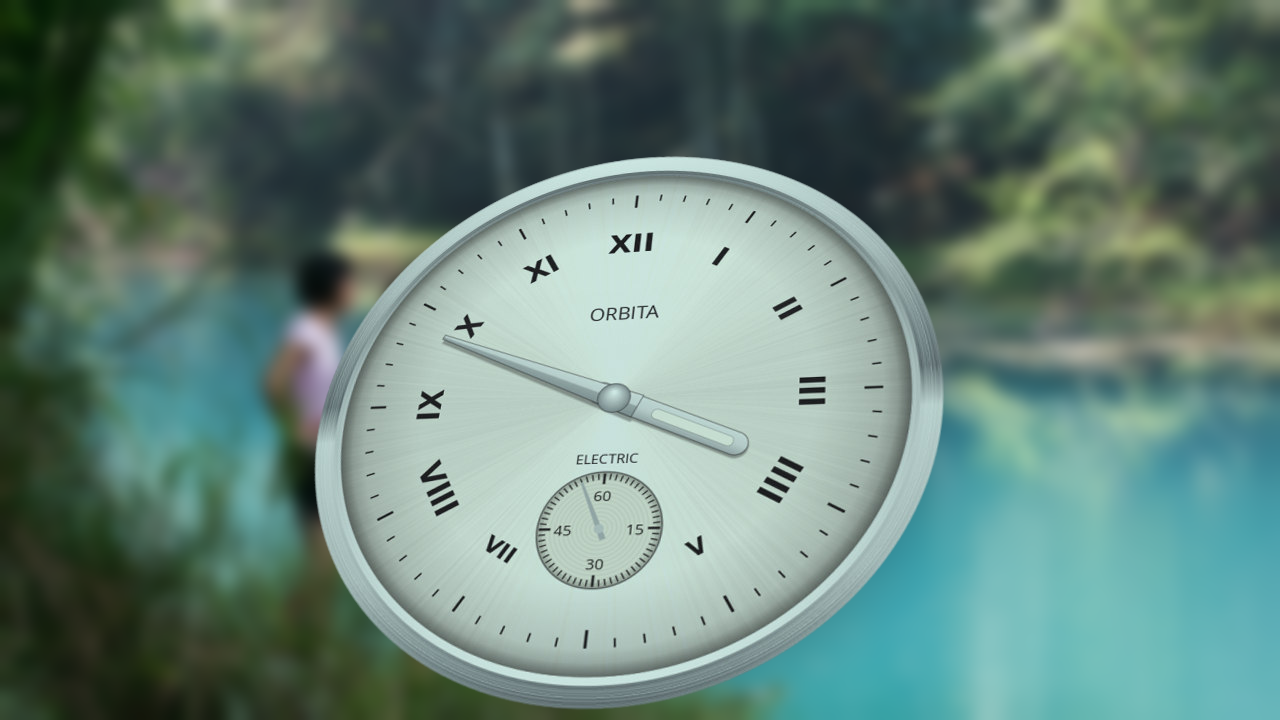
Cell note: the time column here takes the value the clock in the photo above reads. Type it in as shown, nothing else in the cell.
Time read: 3:48:56
